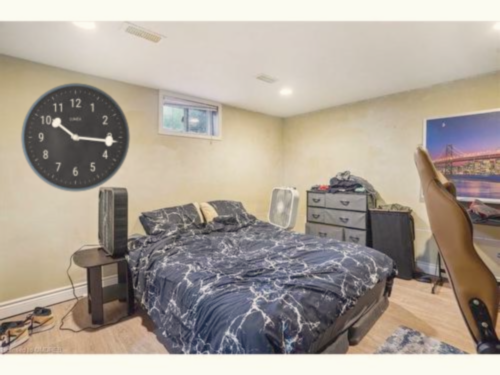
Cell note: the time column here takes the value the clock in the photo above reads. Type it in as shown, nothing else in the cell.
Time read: 10:16
